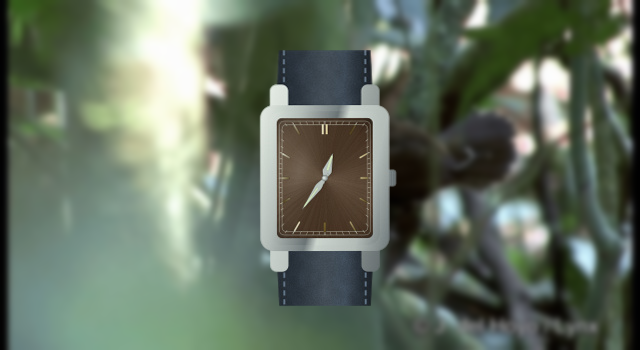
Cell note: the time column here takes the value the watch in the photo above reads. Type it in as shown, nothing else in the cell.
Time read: 12:36
